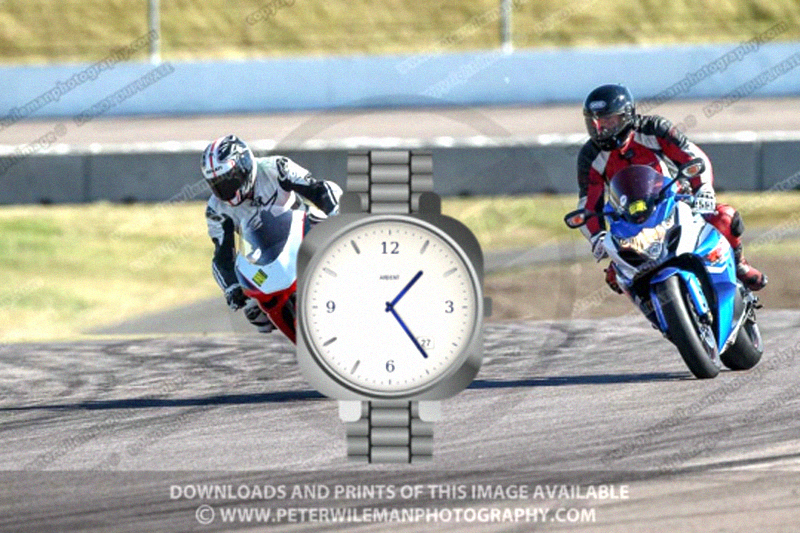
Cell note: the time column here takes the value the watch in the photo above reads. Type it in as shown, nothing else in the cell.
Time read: 1:24
